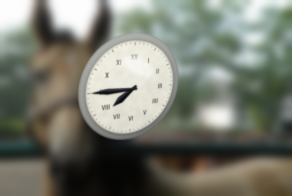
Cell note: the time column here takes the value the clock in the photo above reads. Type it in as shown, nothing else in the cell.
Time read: 7:45
